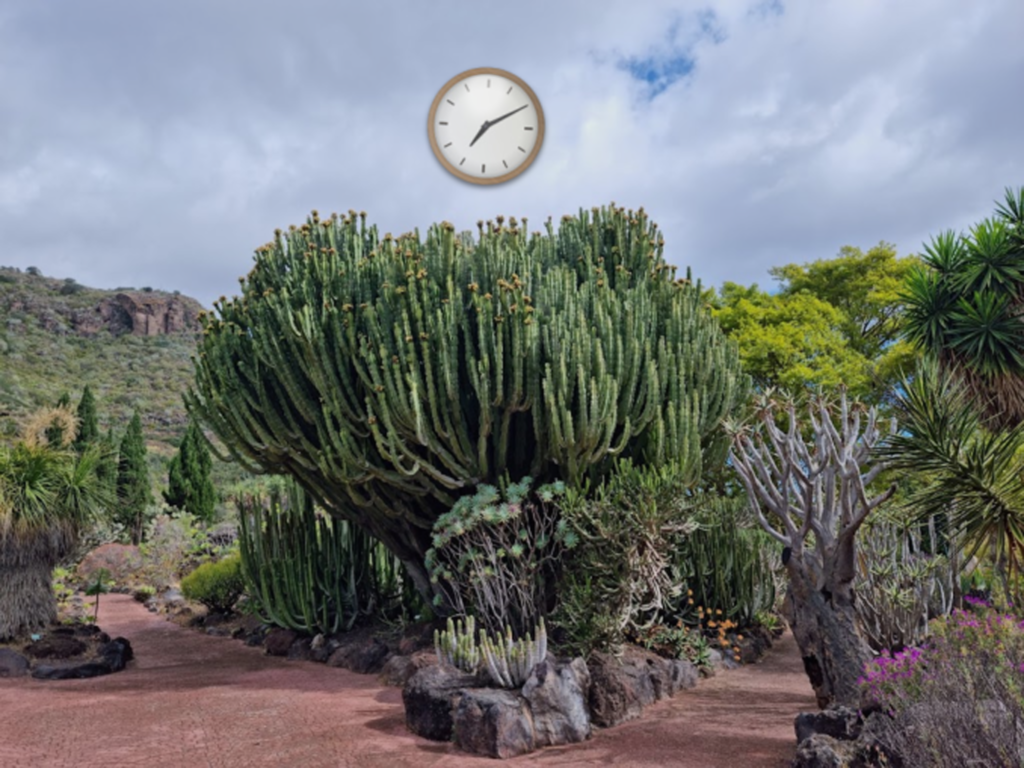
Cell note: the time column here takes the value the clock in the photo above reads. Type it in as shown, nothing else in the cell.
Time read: 7:10
